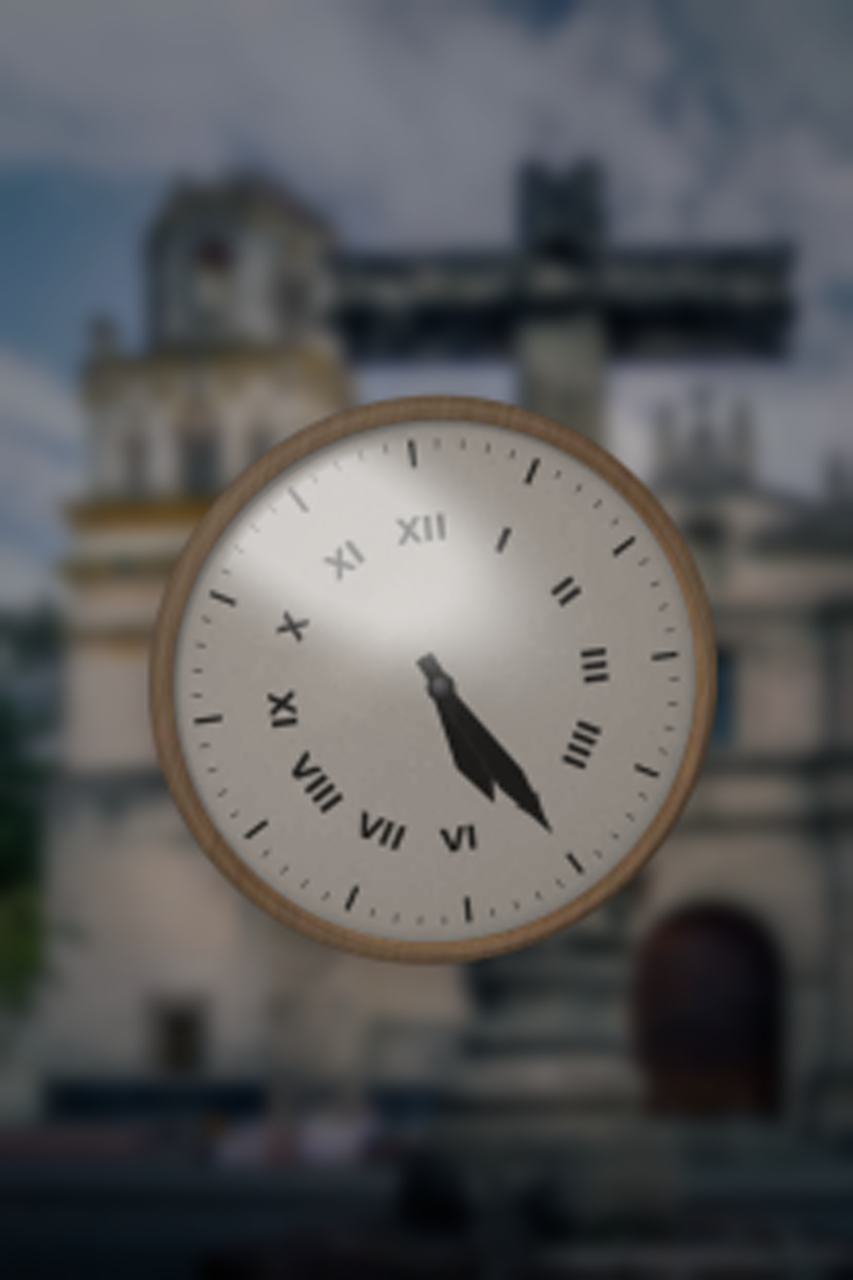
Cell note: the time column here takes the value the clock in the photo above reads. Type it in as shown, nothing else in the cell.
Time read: 5:25
